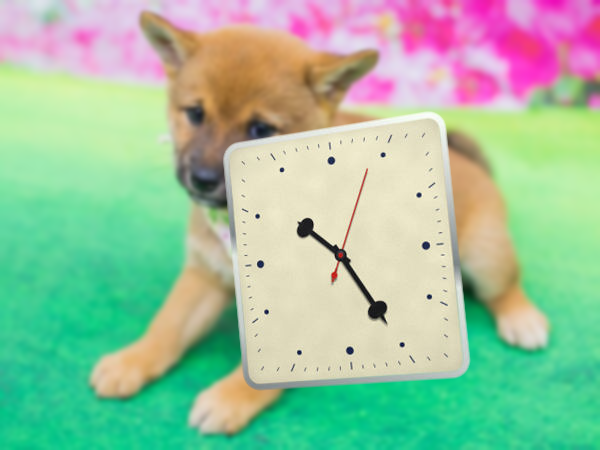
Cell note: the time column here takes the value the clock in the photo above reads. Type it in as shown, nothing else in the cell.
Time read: 10:25:04
